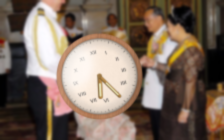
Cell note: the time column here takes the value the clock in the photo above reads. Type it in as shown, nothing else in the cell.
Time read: 6:25
